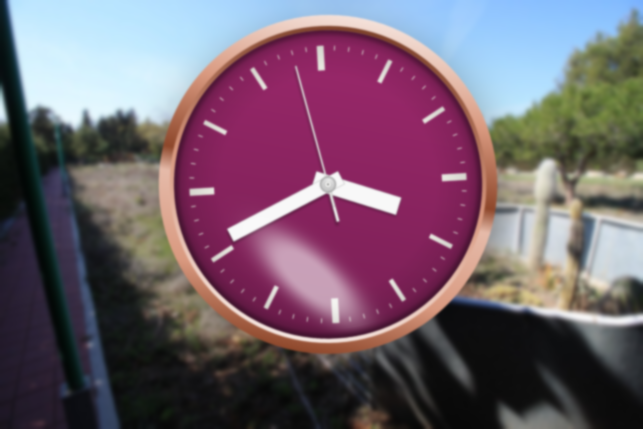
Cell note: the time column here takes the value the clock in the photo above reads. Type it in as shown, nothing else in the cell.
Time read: 3:40:58
